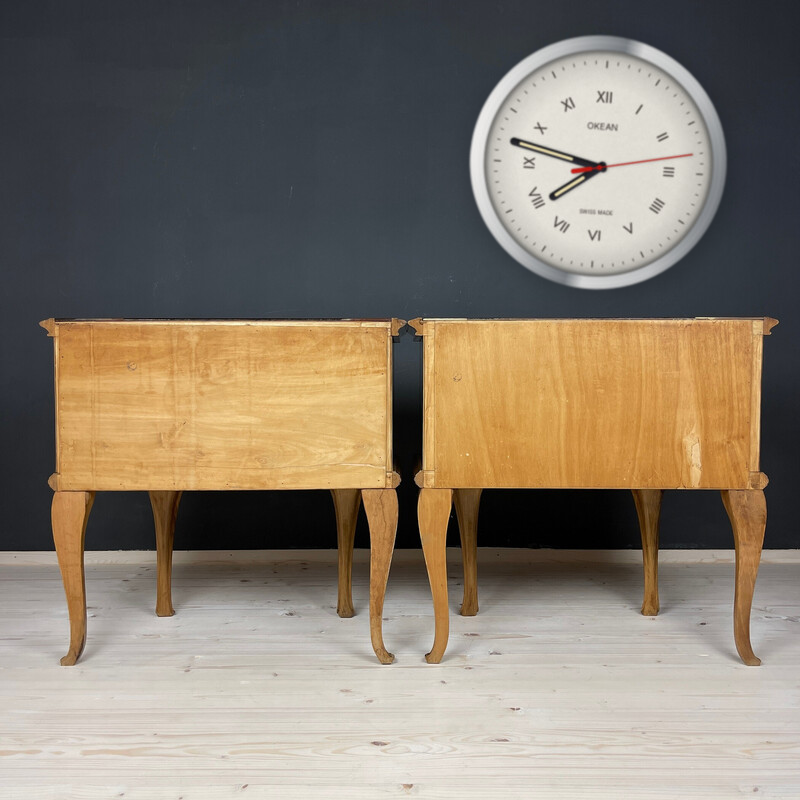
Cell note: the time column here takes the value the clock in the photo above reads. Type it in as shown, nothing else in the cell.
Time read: 7:47:13
